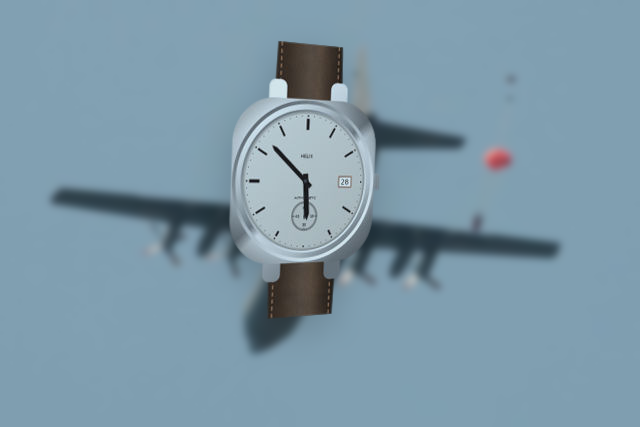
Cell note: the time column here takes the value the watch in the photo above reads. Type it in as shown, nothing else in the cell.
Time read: 5:52
